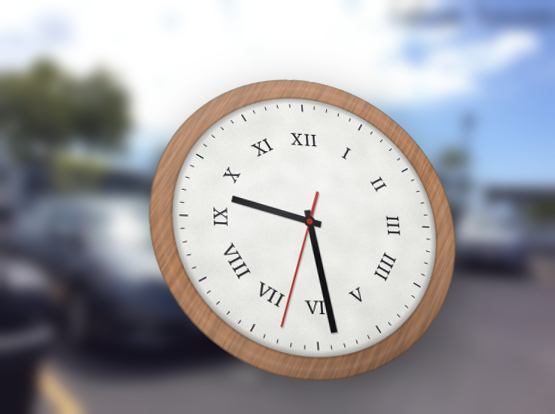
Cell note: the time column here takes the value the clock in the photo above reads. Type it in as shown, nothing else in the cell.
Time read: 9:28:33
